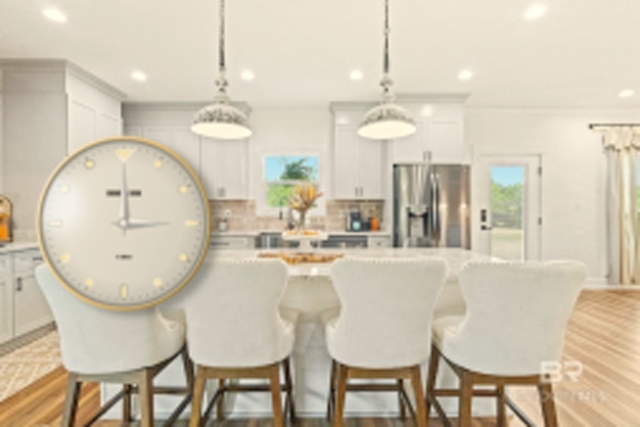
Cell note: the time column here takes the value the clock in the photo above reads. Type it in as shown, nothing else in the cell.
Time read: 3:00
